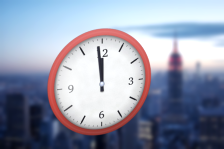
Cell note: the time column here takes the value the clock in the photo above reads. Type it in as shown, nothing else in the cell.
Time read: 11:59
